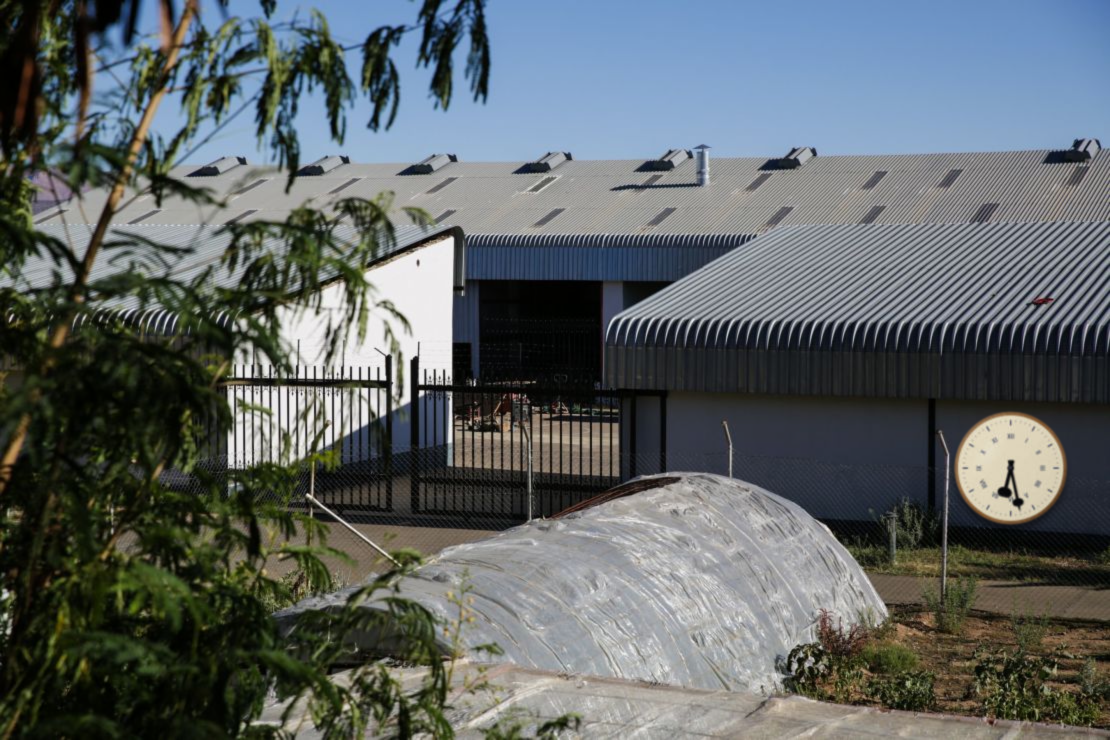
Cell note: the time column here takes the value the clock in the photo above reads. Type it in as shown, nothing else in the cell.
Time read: 6:28
